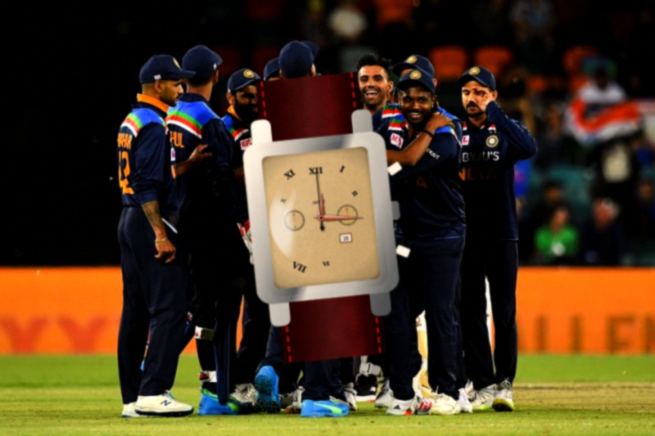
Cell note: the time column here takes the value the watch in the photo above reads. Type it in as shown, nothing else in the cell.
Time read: 12:16
